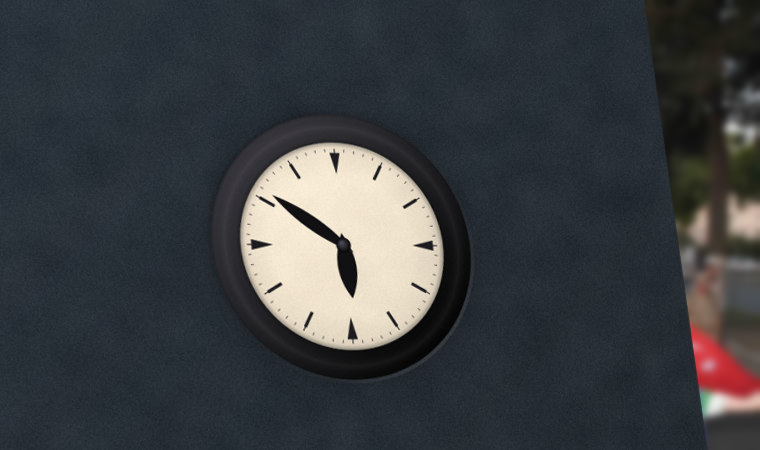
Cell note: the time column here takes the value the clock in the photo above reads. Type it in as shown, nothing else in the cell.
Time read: 5:51
